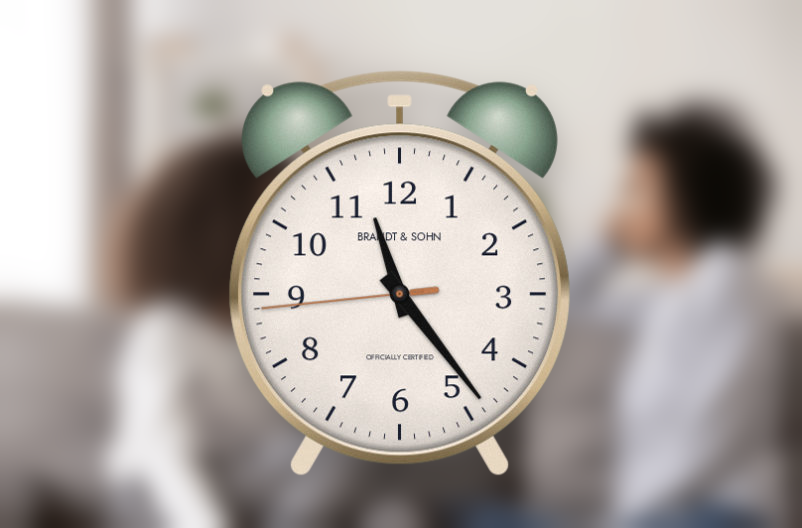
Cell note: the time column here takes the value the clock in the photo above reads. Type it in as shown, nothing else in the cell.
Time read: 11:23:44
